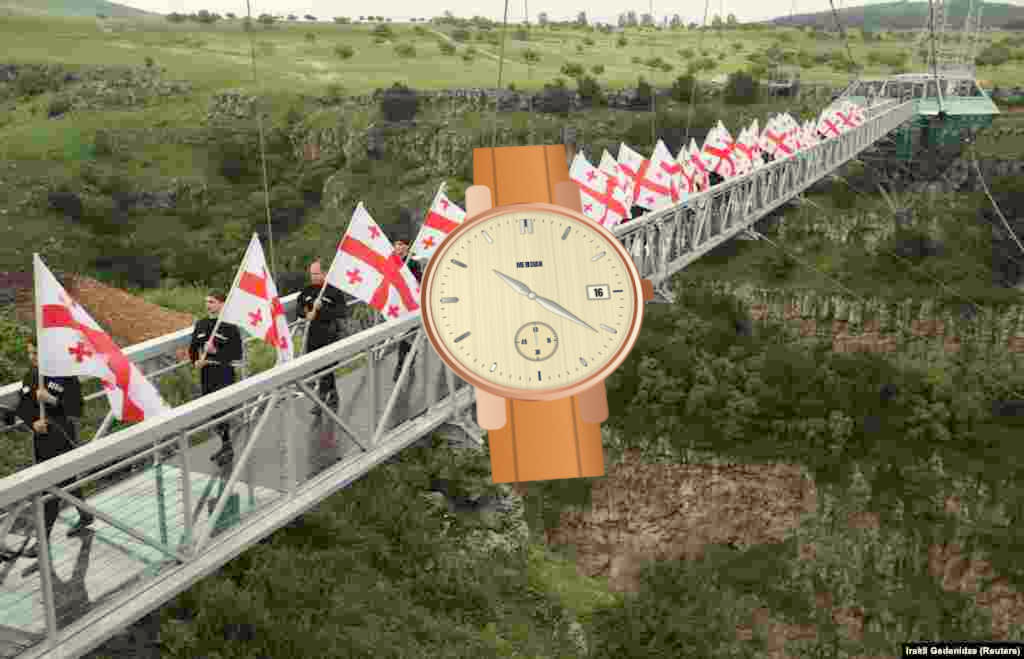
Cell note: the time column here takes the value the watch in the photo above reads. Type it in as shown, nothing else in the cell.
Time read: 10:21
